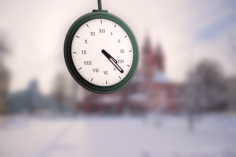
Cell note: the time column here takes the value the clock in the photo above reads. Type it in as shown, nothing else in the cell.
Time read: 4:23
